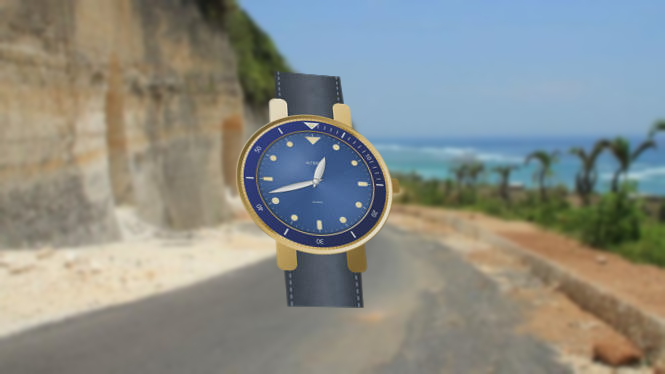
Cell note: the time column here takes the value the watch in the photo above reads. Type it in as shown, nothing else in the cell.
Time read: 12:42
